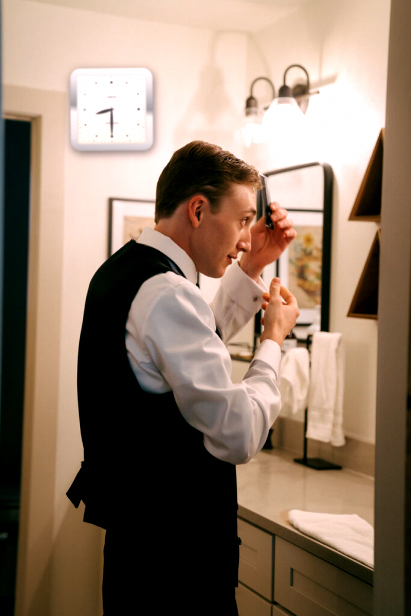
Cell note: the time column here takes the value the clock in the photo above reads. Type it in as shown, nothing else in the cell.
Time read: 8:30
